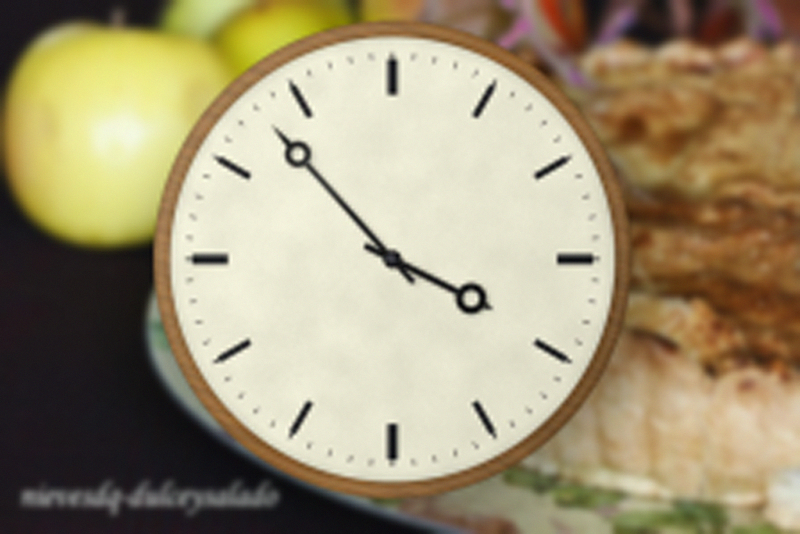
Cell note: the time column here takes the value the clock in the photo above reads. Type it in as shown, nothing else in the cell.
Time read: 3:53
